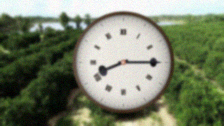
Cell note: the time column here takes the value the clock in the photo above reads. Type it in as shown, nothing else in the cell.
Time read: 8:15
